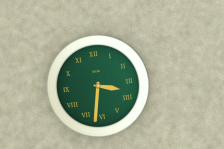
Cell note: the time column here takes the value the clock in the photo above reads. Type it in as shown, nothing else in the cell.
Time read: 3:32
